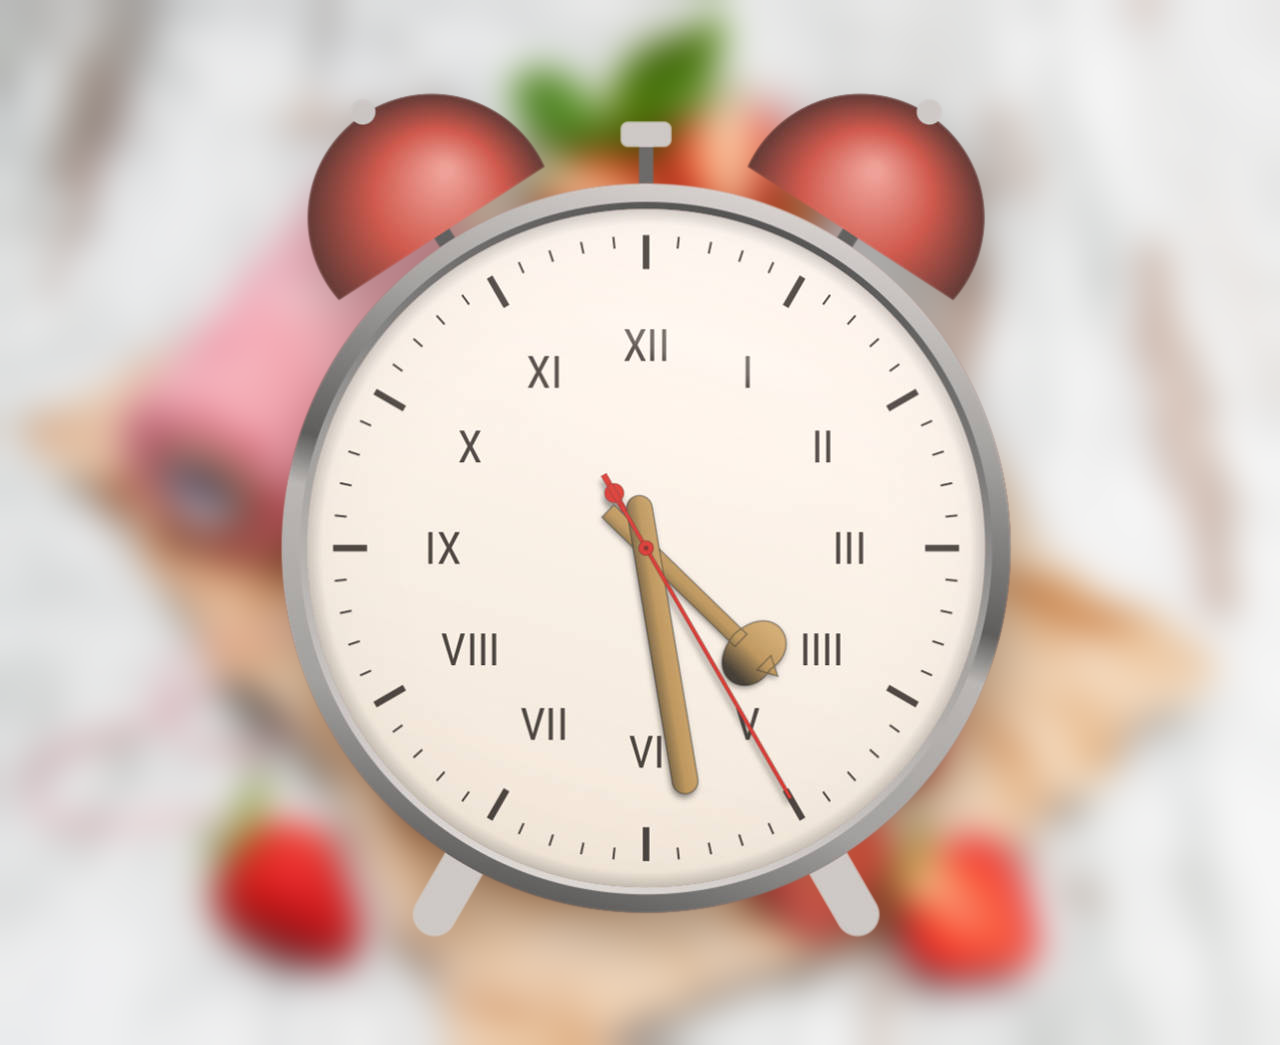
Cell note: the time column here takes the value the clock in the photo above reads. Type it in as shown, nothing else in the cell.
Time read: 4:28:25
